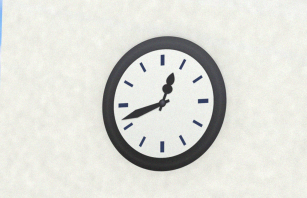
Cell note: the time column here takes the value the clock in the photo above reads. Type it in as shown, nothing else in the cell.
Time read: 12:42
